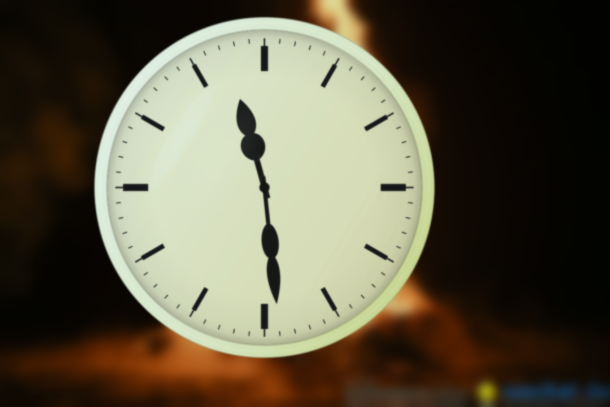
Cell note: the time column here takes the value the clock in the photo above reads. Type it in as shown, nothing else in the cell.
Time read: 11:29
